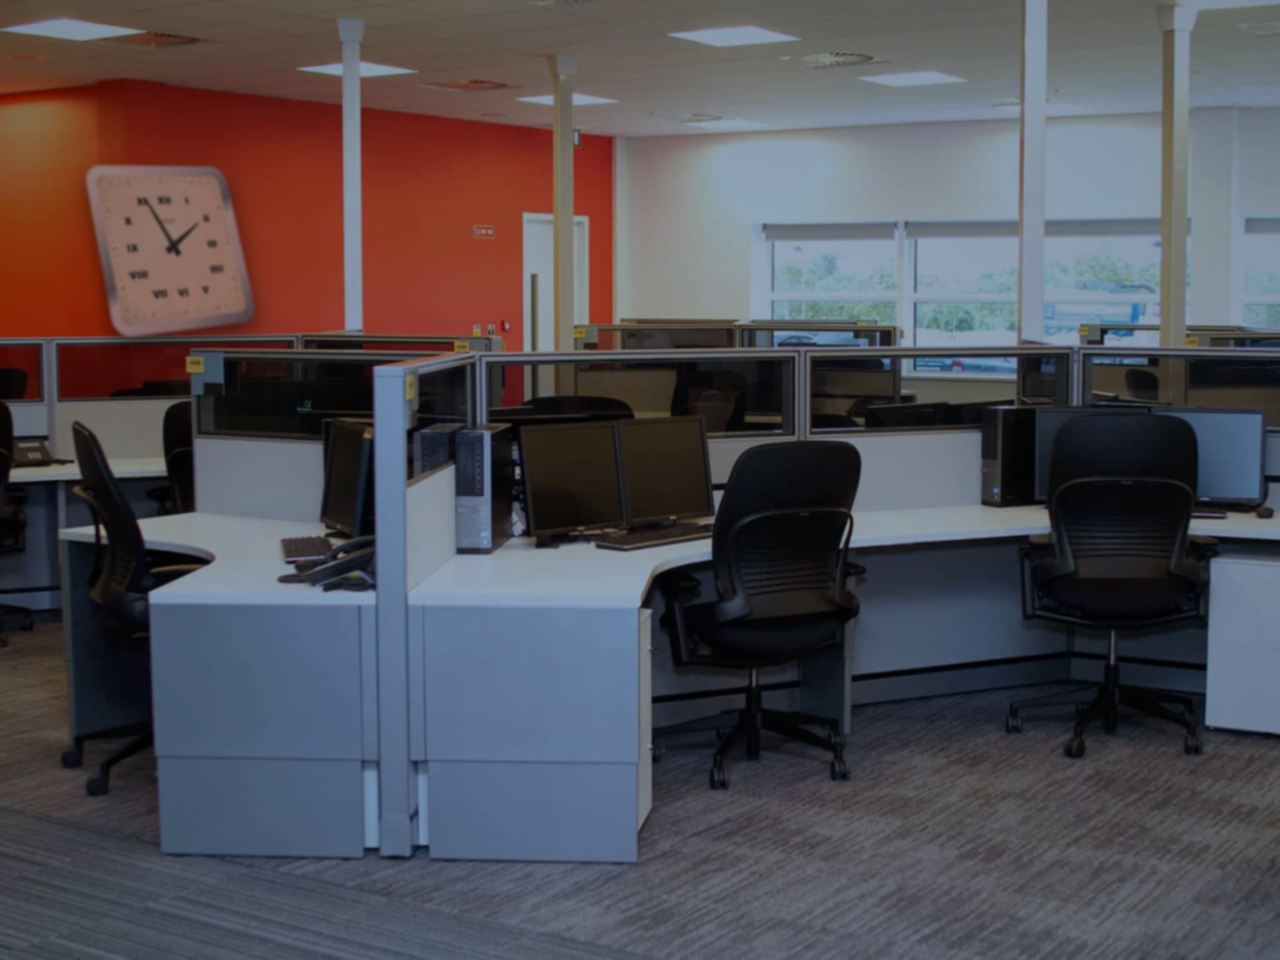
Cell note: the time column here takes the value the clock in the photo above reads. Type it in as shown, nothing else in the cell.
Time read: 1:56
